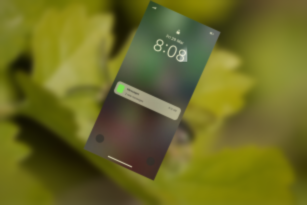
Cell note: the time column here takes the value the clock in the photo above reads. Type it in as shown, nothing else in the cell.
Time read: 8:08
